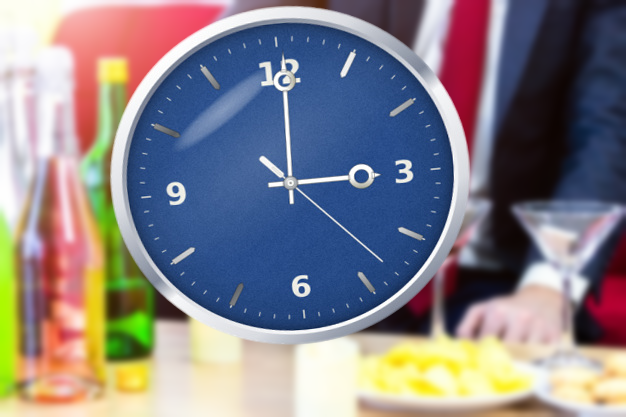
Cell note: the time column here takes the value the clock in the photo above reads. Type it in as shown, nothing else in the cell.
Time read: 3:00:23
